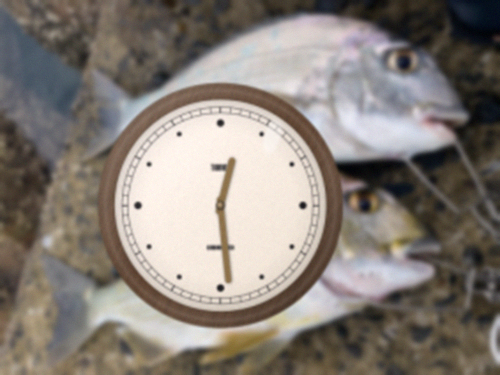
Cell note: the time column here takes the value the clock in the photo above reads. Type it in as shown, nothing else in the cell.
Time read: 12:29
